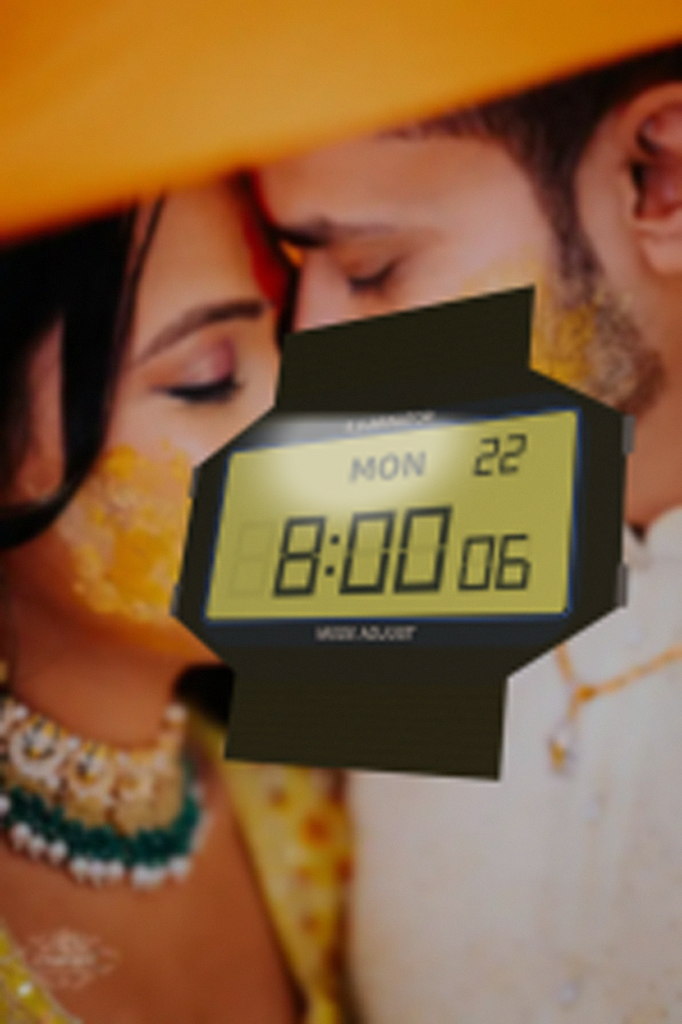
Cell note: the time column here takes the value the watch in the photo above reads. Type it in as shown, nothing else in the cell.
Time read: 8:00:06
